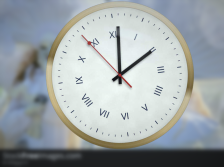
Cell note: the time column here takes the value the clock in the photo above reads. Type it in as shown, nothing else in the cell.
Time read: 2:00:54
